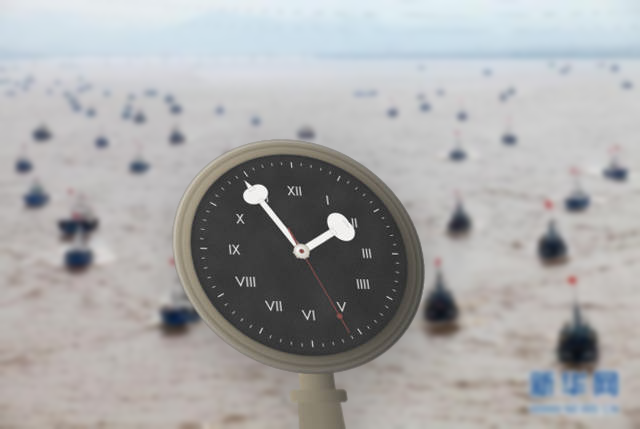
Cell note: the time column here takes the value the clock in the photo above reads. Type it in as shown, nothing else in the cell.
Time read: 1:54:26
